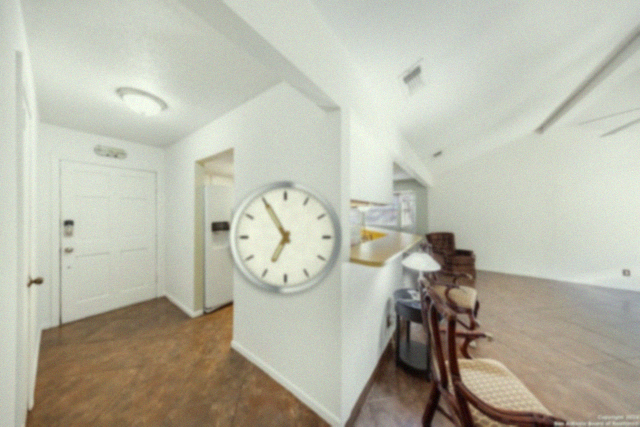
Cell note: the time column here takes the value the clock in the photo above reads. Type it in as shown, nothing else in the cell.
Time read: 6:55
